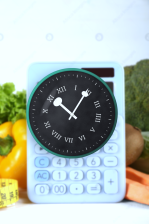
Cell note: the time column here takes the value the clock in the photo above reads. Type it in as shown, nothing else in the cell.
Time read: 11:09
